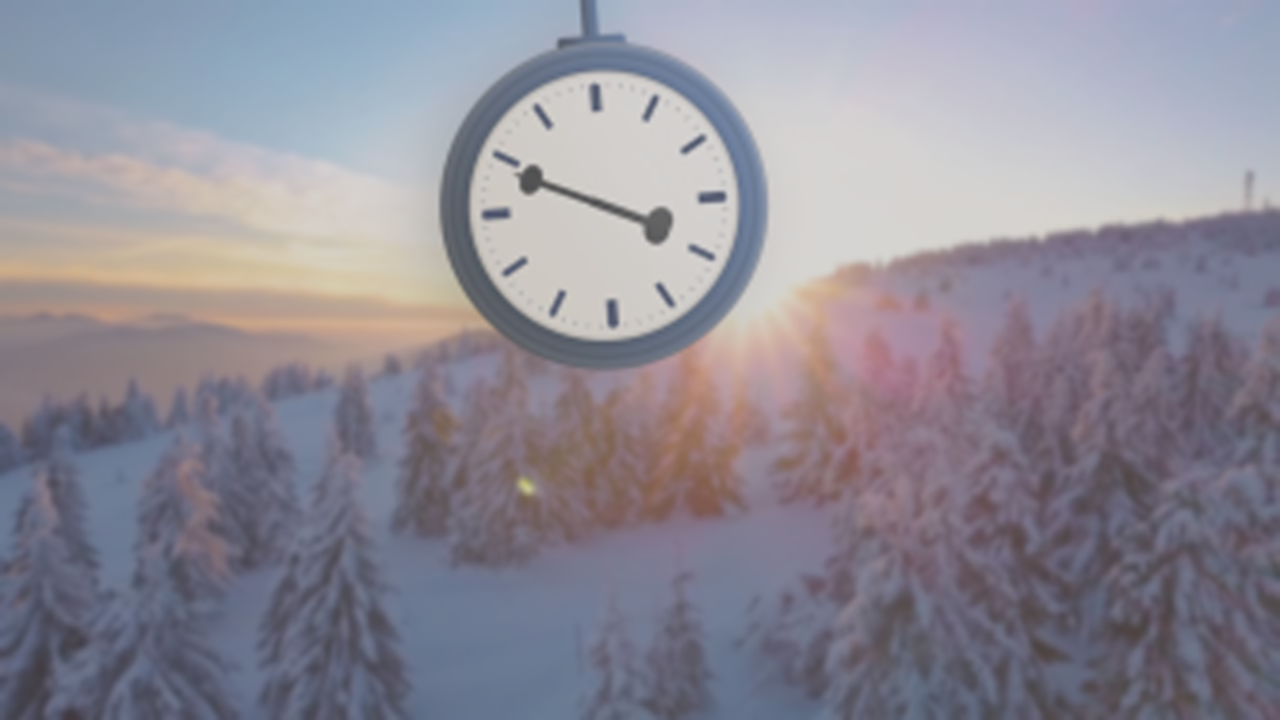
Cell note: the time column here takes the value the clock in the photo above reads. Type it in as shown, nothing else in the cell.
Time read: 3:49
